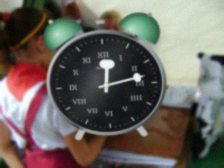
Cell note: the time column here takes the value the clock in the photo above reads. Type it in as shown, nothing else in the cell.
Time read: 12:13
